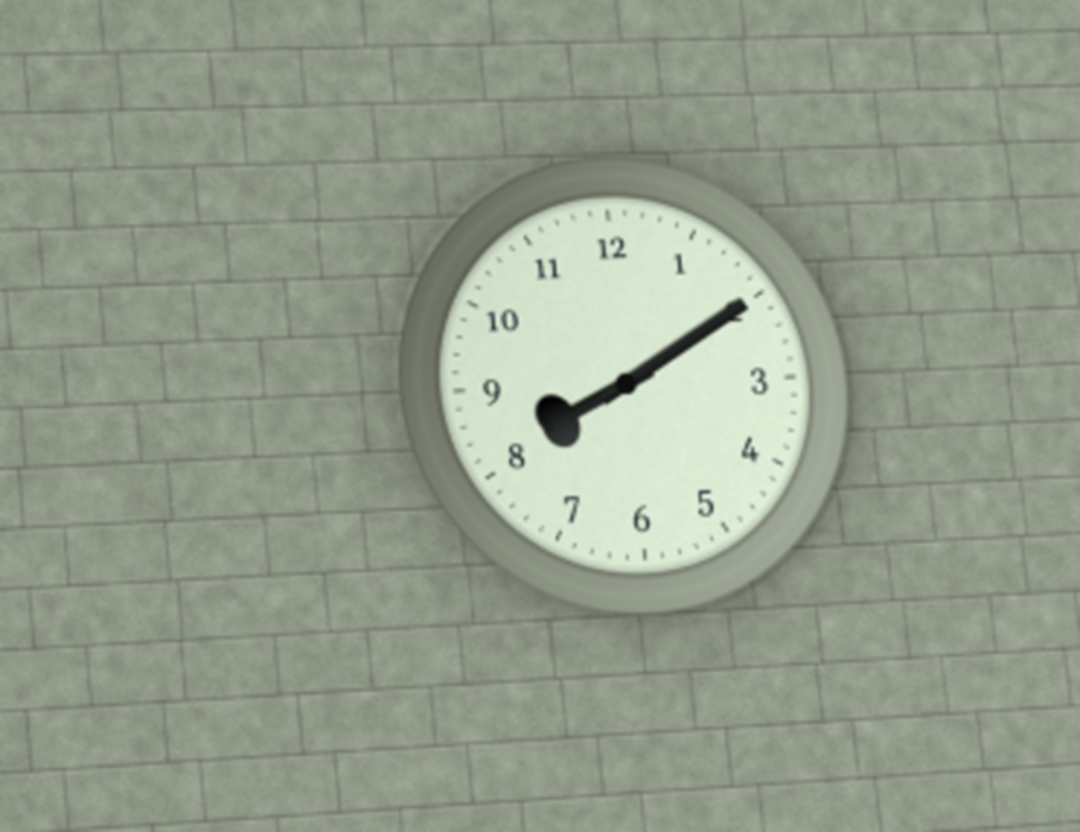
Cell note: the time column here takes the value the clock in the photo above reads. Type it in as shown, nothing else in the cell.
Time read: 8:10
